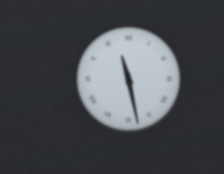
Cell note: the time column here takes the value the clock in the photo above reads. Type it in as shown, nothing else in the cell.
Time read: 11:28
